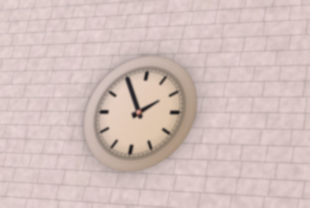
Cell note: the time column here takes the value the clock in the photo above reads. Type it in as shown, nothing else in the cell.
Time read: 1:55
